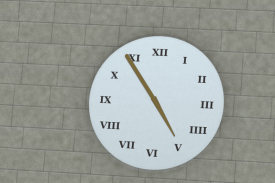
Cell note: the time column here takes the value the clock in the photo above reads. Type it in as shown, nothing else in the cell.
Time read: 4:54
